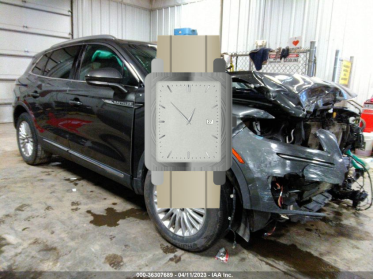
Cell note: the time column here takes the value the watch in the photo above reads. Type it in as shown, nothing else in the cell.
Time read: 12:53
